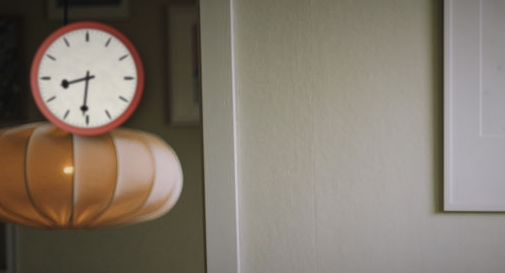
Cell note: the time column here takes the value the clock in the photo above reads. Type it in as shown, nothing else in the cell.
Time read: 8:31
